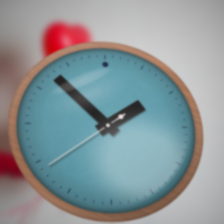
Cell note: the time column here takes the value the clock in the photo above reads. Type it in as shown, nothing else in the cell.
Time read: 1:52:39
